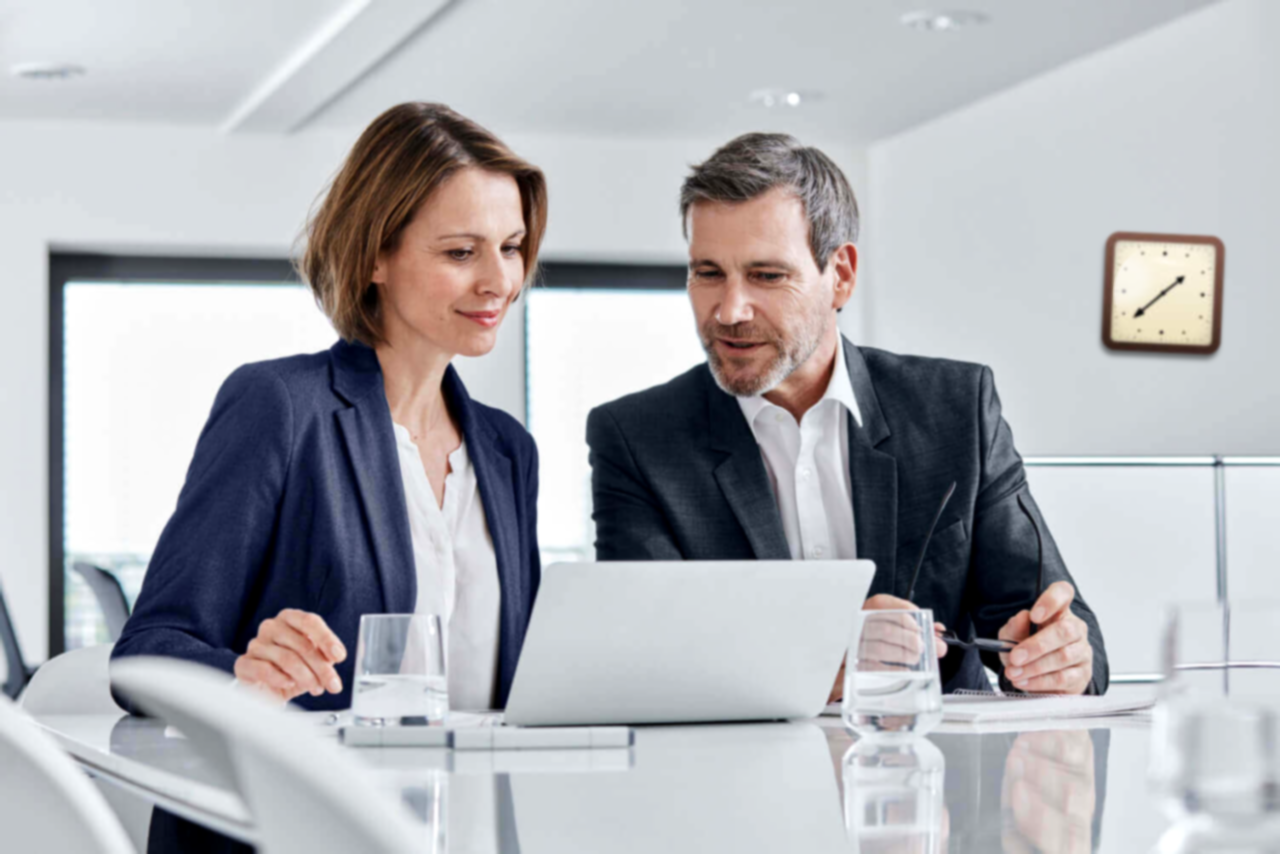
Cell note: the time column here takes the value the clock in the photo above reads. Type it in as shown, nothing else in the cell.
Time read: 1:38
